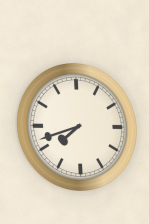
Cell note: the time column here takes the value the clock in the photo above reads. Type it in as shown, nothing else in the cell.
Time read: 7:42
